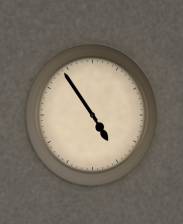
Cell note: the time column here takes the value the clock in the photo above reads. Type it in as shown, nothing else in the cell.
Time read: 4:54
